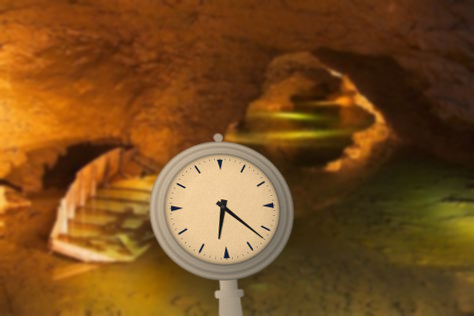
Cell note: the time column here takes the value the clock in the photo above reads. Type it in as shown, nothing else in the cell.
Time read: 6:22
